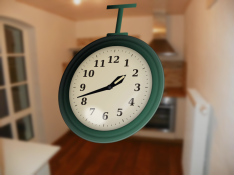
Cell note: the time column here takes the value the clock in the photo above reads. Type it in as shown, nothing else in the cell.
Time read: 1:42
